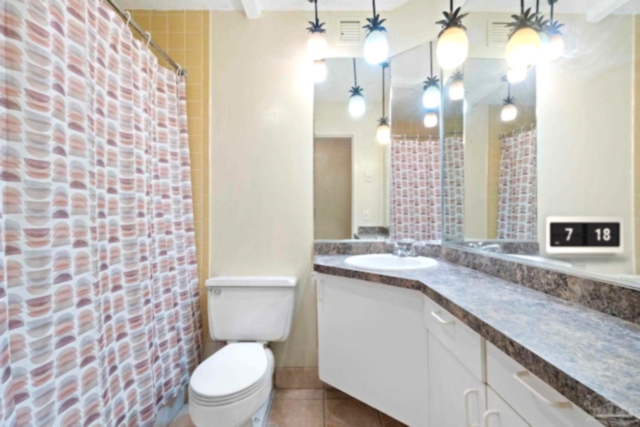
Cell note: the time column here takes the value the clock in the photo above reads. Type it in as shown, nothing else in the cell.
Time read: 7:18
